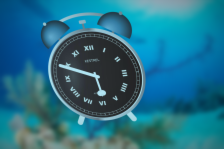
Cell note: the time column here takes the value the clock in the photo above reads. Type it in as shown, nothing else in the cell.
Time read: 5:49
